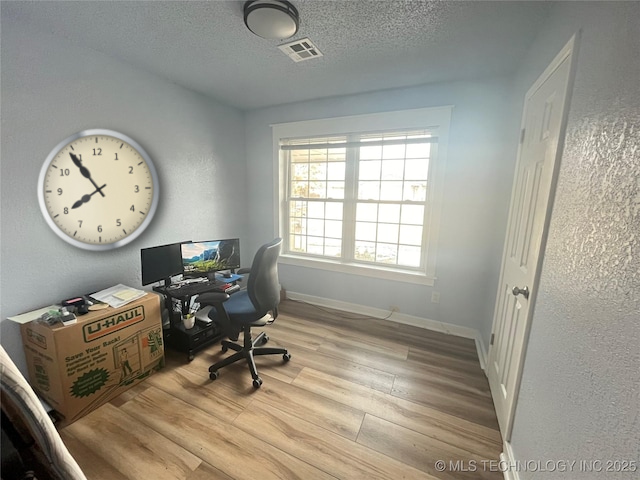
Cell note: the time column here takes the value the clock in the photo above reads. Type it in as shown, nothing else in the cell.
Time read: 7:54
